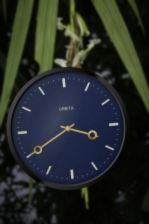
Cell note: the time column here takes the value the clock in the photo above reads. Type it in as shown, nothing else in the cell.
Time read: 3:40
